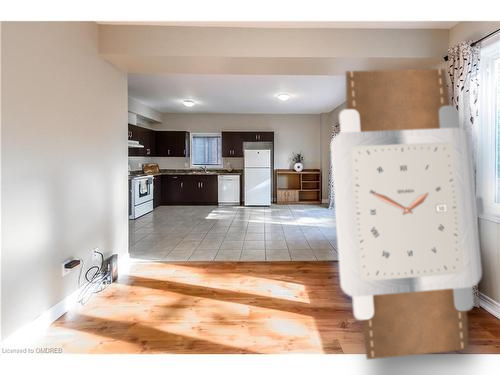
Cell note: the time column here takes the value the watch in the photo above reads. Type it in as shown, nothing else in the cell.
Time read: 1:50
